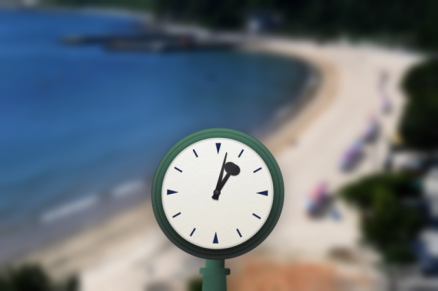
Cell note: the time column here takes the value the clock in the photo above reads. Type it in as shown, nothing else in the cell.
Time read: 1:02
